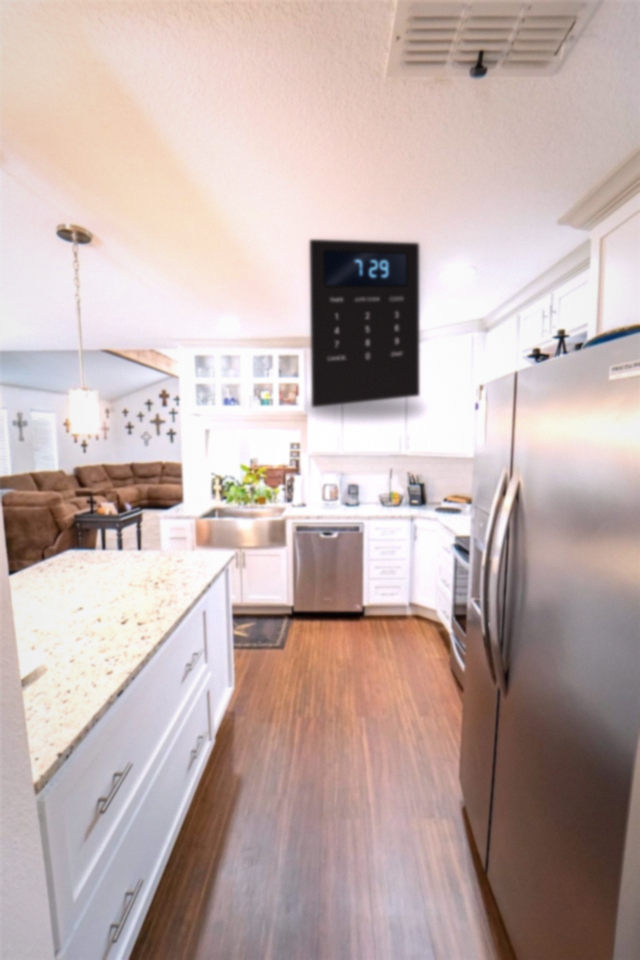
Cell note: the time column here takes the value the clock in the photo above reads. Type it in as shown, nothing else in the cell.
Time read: 7:29
